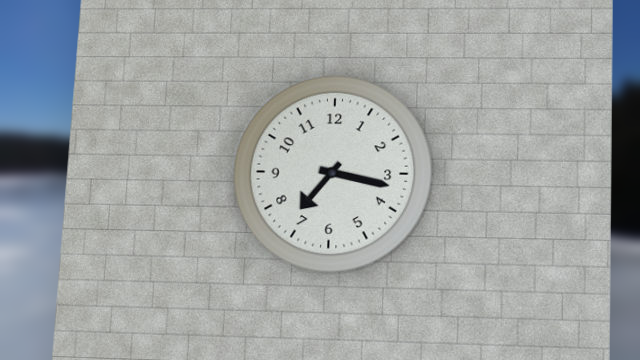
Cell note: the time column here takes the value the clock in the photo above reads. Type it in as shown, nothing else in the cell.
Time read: 7:17
